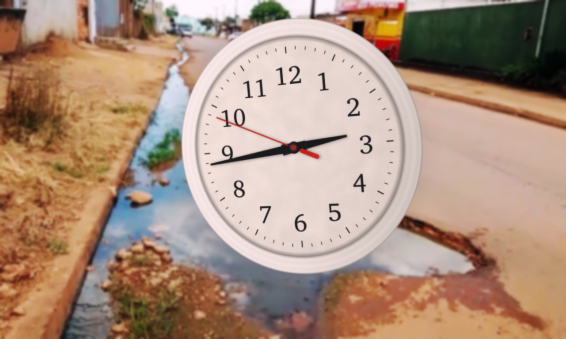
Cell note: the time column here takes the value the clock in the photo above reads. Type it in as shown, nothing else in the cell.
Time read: 2:43:49
